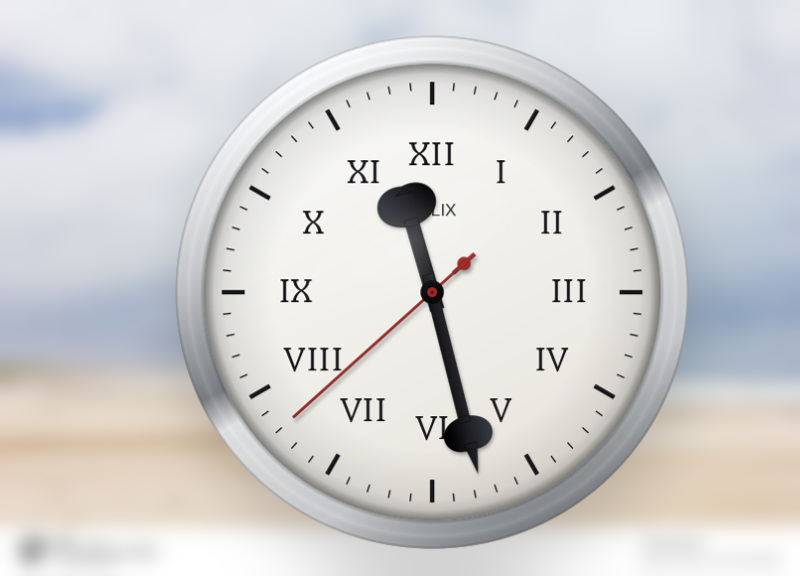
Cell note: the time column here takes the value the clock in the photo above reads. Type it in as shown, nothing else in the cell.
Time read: 11:27:38
